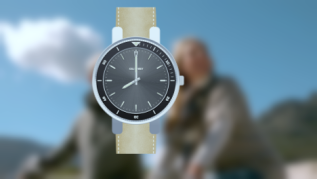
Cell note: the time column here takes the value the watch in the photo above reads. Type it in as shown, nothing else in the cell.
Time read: 8:00
